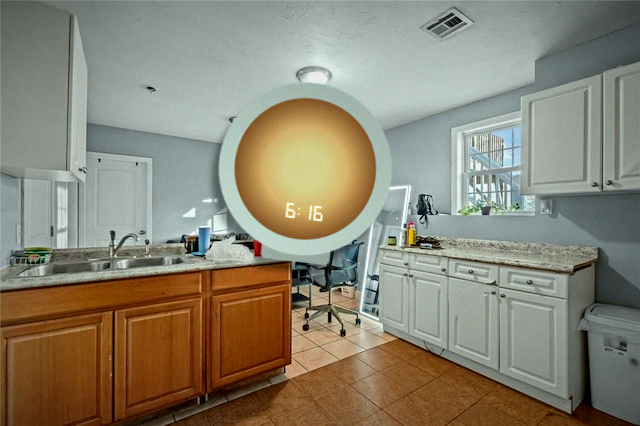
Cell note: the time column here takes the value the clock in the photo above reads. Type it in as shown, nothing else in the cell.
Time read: 6:16
